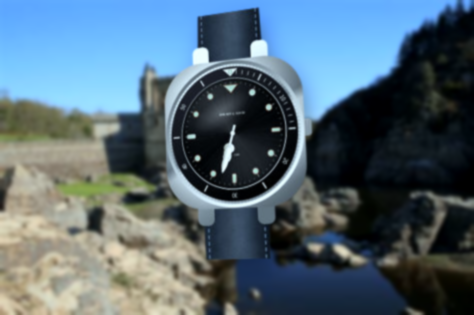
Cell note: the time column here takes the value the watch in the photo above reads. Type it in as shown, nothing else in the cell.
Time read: 6:33
